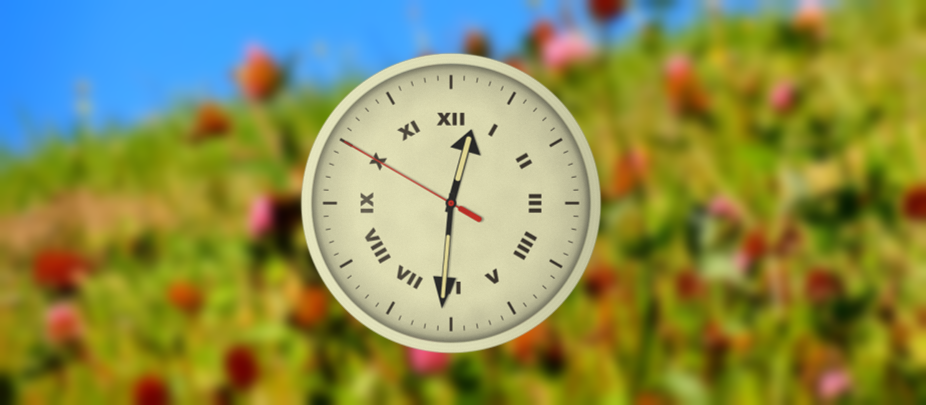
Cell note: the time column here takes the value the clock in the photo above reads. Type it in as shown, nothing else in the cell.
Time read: 12:30:50
